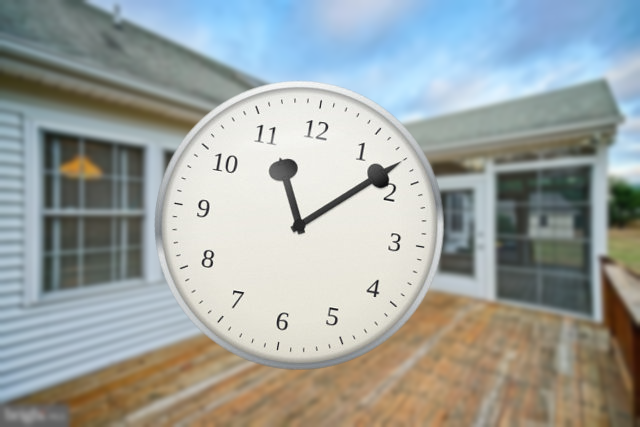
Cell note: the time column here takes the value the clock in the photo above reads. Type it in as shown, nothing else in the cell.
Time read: 11:08
